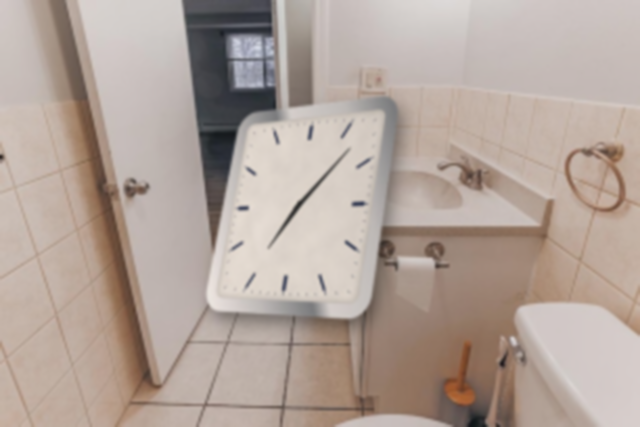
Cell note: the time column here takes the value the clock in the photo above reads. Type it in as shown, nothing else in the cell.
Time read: 7:07
